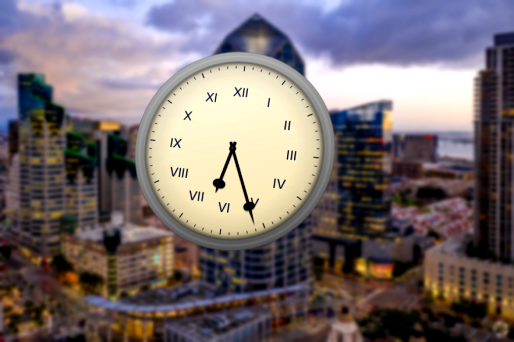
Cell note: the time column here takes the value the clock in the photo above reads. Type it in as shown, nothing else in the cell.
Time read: 6:26
